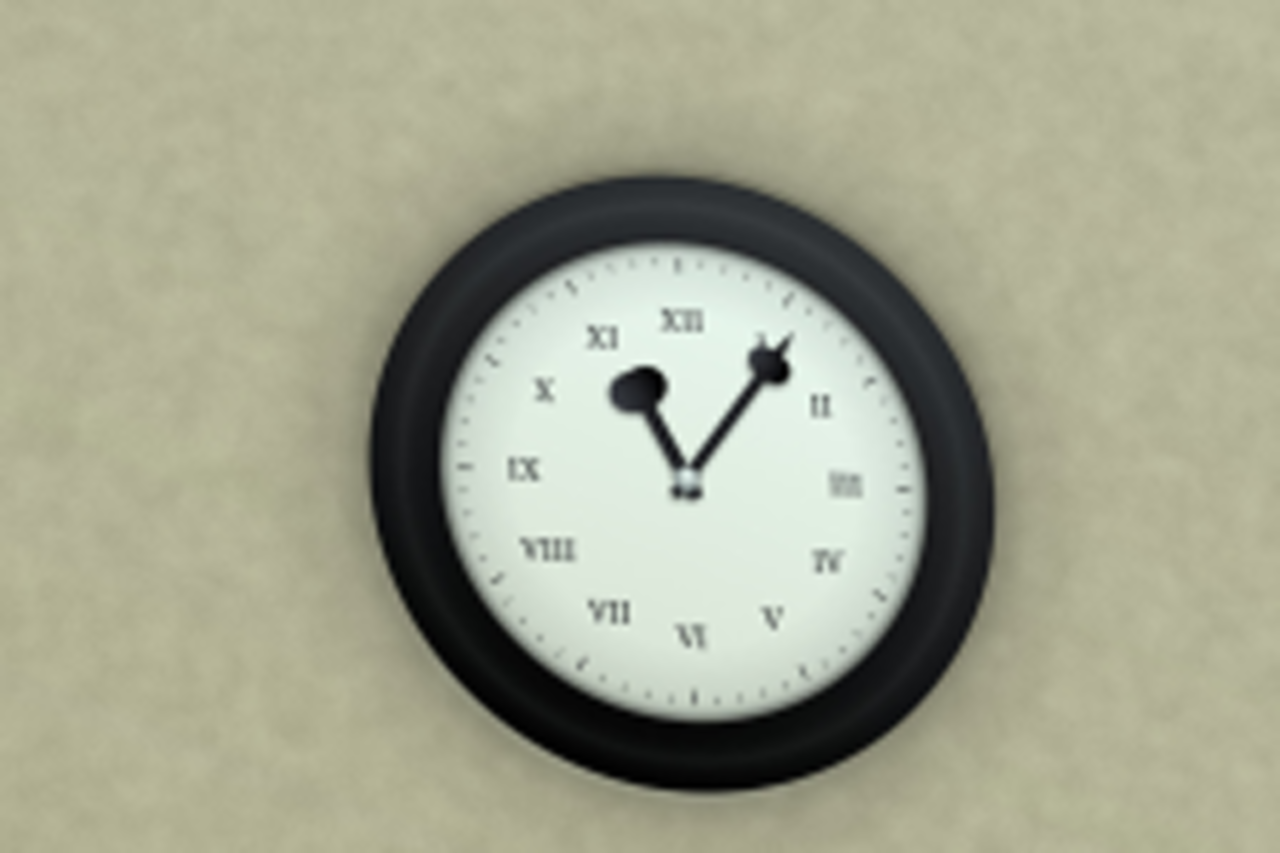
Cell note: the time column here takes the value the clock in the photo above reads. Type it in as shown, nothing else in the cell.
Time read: 11:06
